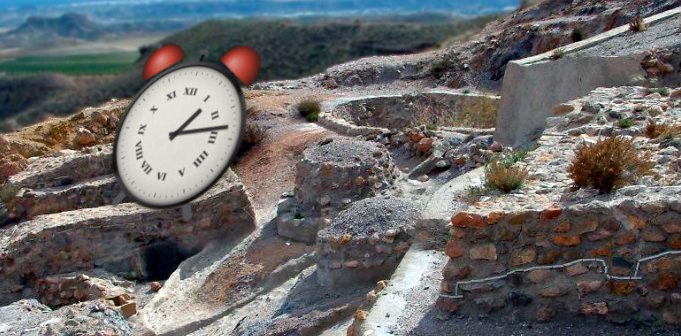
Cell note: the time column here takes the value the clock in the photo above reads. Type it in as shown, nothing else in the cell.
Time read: 1:13
